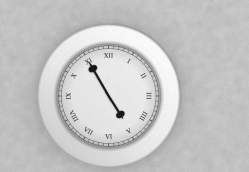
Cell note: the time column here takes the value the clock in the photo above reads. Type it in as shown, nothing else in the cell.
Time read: 4:55
